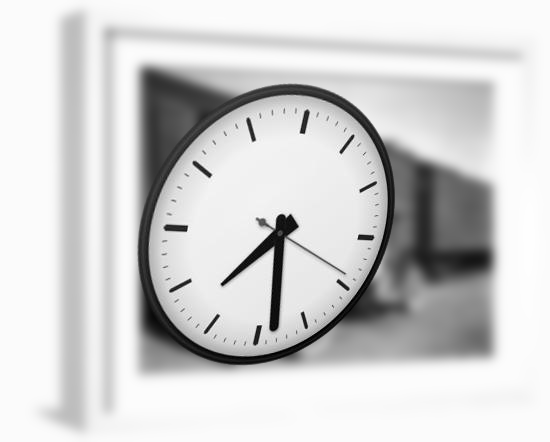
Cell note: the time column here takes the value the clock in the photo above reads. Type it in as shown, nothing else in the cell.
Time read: 7:28:19
